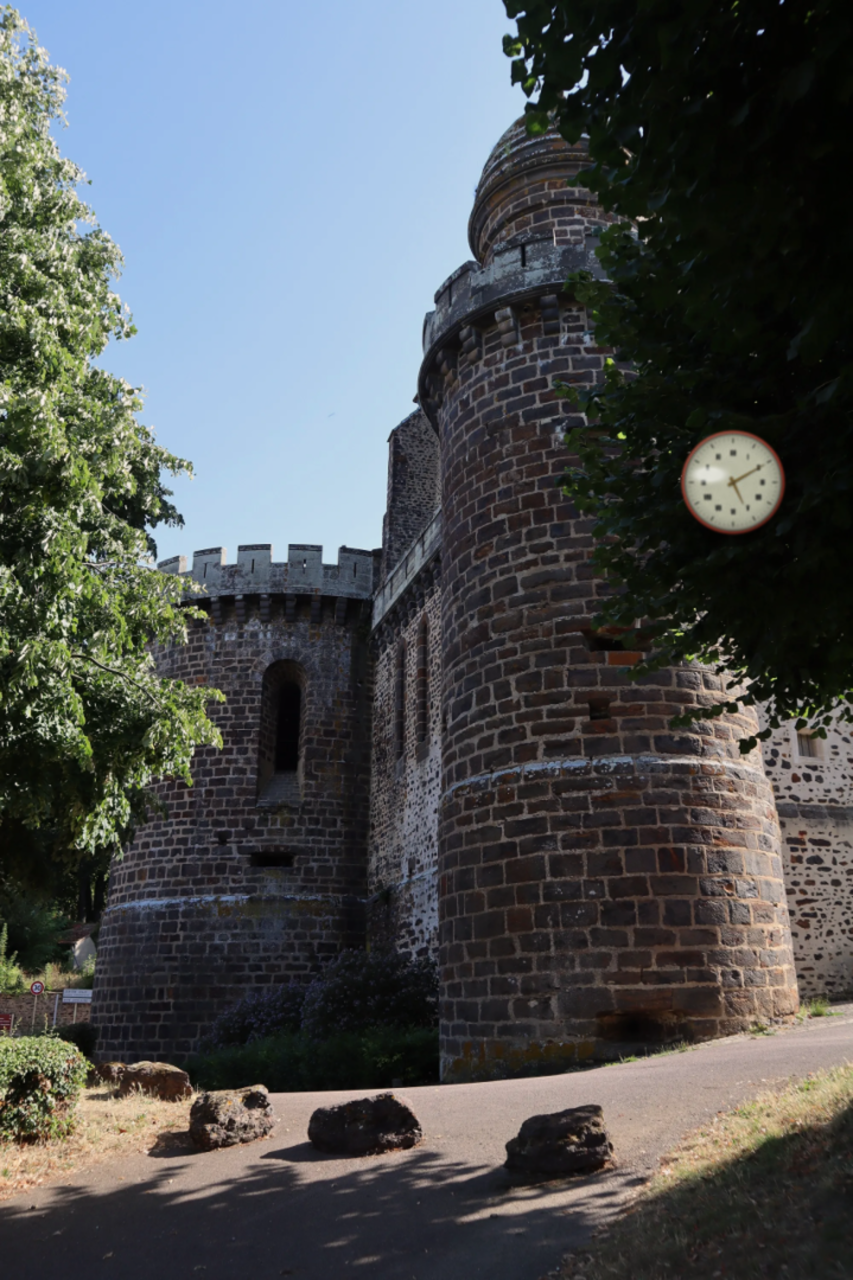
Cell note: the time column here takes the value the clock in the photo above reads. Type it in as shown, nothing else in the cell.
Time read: 5:10
